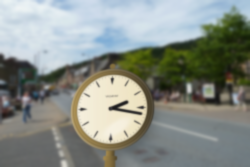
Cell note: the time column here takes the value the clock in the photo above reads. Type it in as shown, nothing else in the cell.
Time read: 2:17
